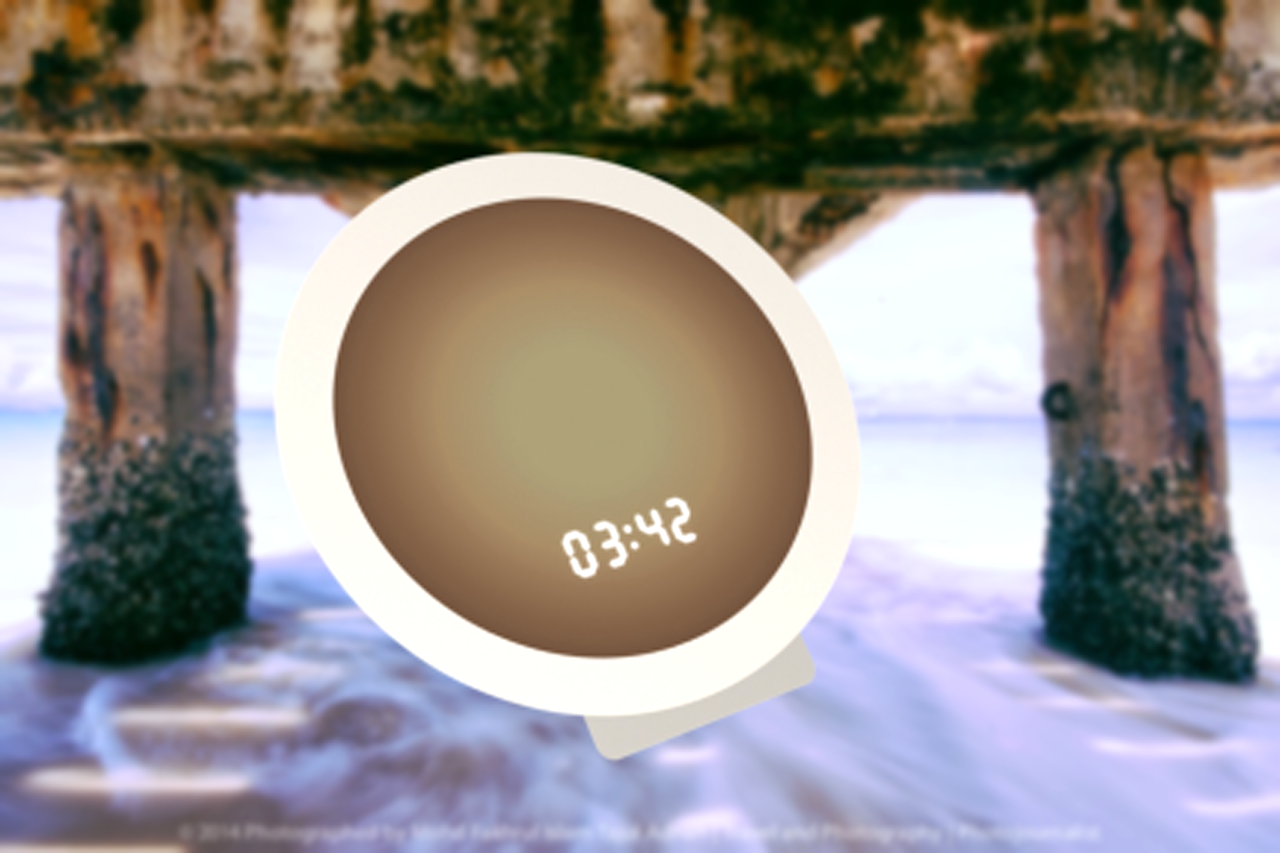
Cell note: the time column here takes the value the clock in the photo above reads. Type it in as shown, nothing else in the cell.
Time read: 3:42
